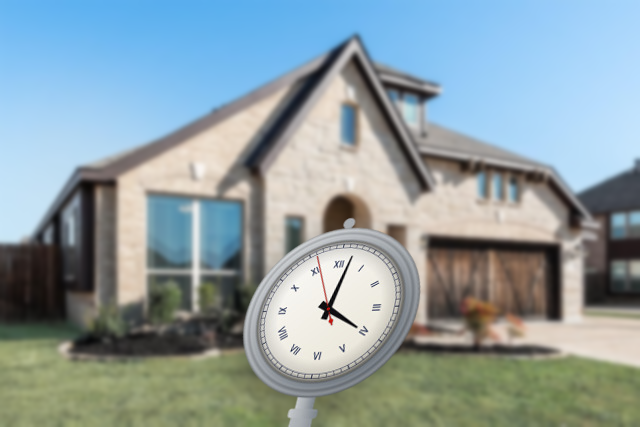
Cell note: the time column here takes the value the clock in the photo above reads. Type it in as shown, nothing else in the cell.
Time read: 4:01:56
